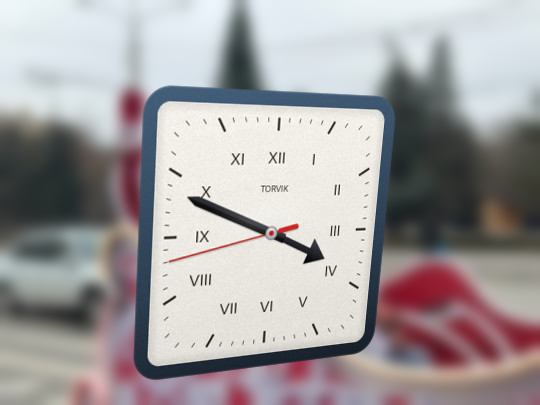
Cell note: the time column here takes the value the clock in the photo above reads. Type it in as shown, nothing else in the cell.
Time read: 3:48:43
